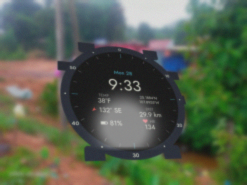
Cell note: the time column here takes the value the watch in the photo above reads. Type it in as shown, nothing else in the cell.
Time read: 9:33
